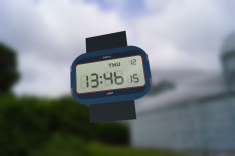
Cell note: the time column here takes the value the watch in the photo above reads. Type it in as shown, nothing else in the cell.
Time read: 13:46:15
